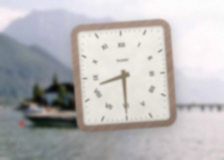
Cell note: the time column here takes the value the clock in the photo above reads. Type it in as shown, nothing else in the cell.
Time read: 8:30
